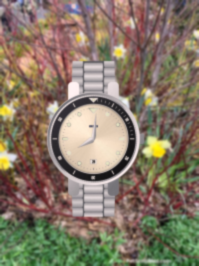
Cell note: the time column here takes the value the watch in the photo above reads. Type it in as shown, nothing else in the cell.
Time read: 8:01
